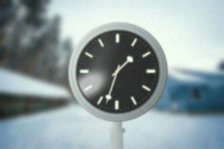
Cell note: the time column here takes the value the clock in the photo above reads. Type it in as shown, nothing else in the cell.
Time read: 1:33
